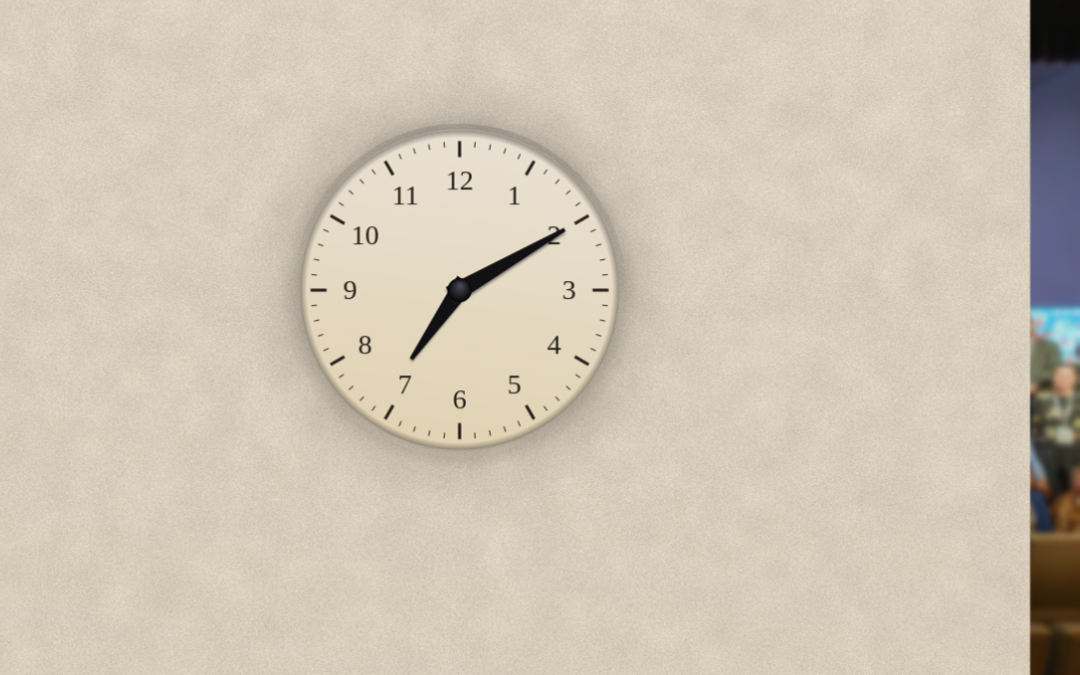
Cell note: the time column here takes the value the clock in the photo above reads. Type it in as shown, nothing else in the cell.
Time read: 7:10
